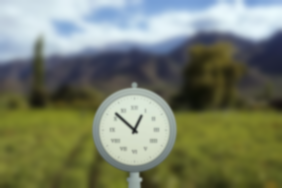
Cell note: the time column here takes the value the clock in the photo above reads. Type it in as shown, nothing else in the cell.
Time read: 12:52
